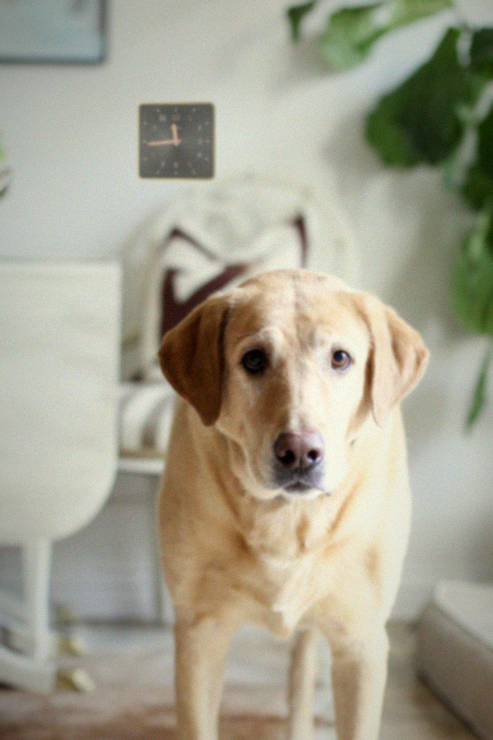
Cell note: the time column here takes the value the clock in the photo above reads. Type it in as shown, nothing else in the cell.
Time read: 11:44
